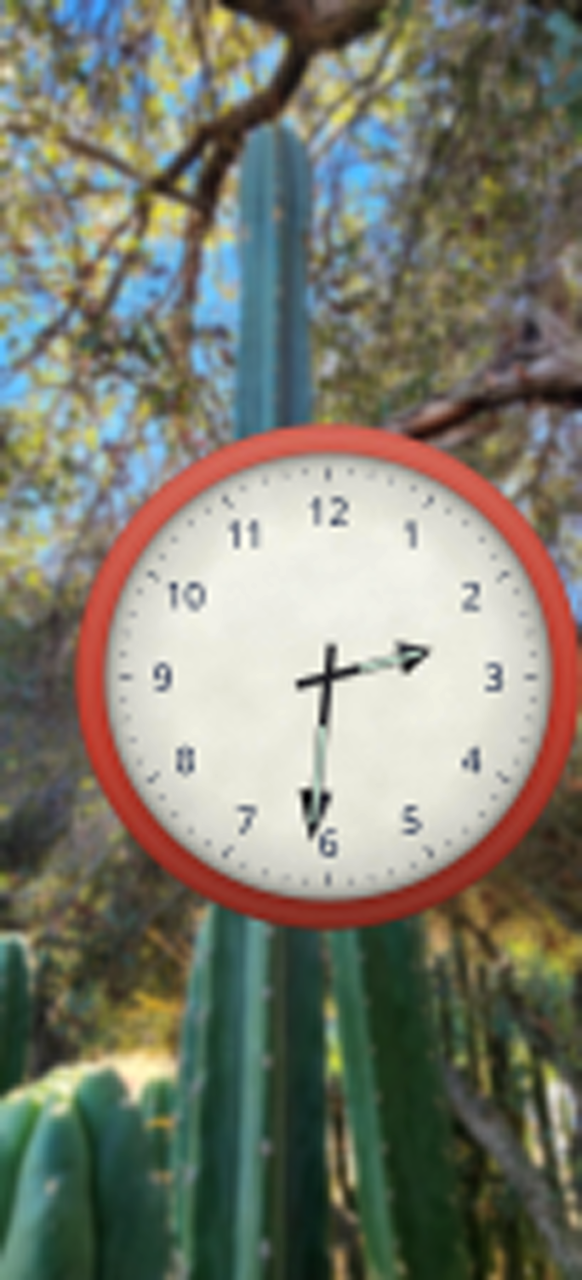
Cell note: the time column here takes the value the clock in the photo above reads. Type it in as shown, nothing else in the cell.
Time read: 2:31
